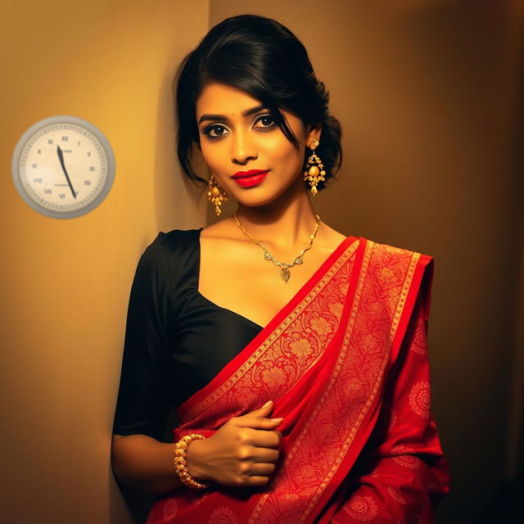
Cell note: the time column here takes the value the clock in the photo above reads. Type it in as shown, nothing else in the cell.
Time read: 11:26
